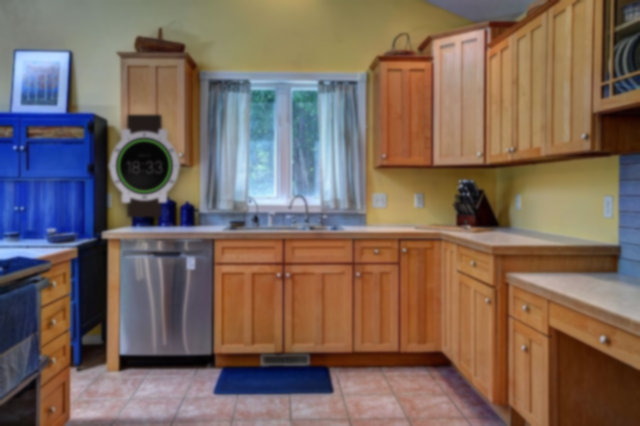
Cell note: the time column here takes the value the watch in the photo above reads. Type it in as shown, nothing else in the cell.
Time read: 18:33
